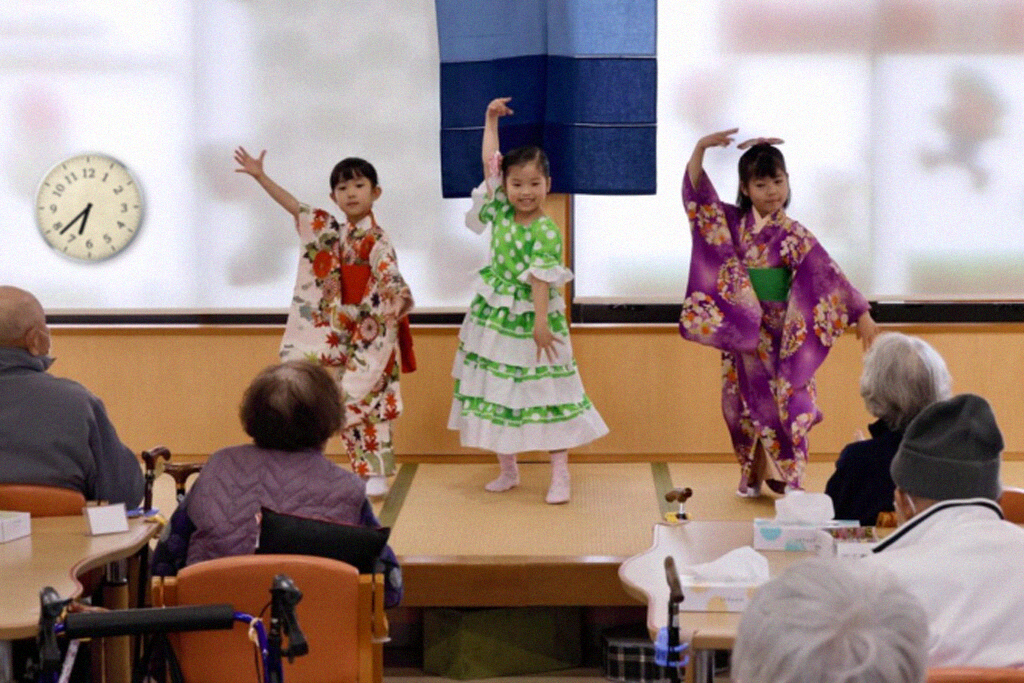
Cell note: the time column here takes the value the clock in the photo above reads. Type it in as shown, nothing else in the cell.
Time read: 6:38
